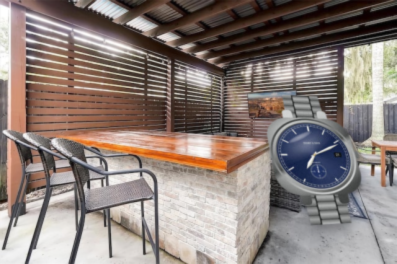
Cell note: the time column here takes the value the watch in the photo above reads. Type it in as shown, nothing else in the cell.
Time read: 7:11
